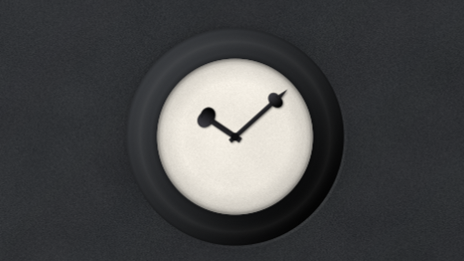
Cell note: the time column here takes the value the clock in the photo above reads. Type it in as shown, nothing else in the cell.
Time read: 10:08
